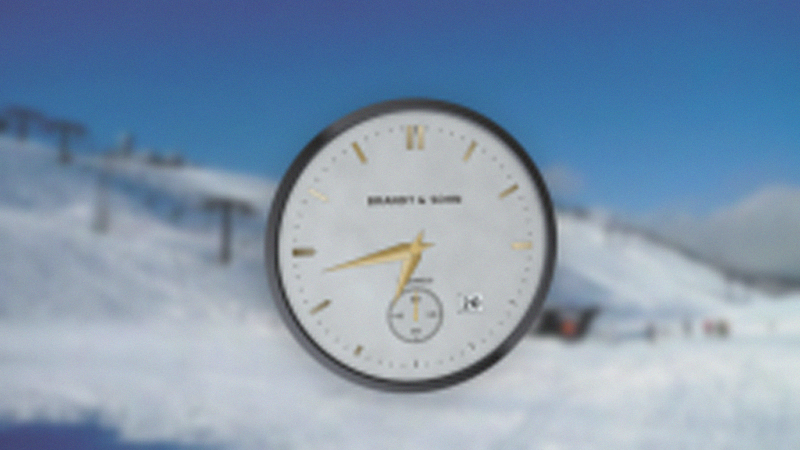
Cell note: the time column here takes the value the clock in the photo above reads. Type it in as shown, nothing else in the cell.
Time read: 6:43
